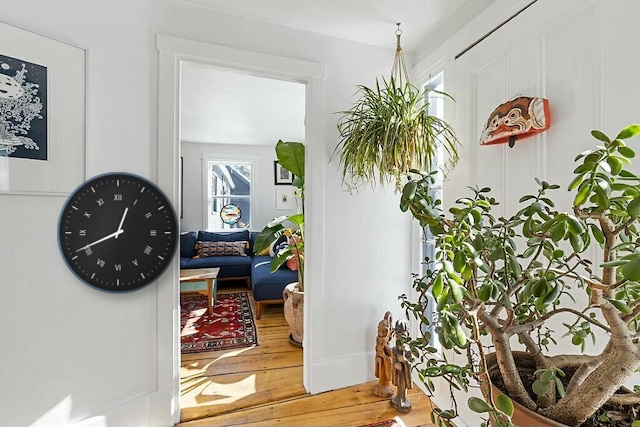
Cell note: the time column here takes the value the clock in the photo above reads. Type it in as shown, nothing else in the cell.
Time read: 12:41
